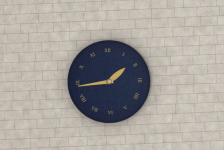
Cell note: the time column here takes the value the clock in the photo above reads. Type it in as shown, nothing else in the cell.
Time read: 1:44
